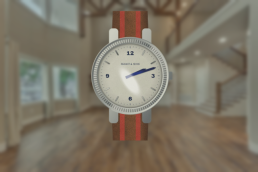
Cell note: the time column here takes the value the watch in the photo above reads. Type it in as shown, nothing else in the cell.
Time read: 2:12
